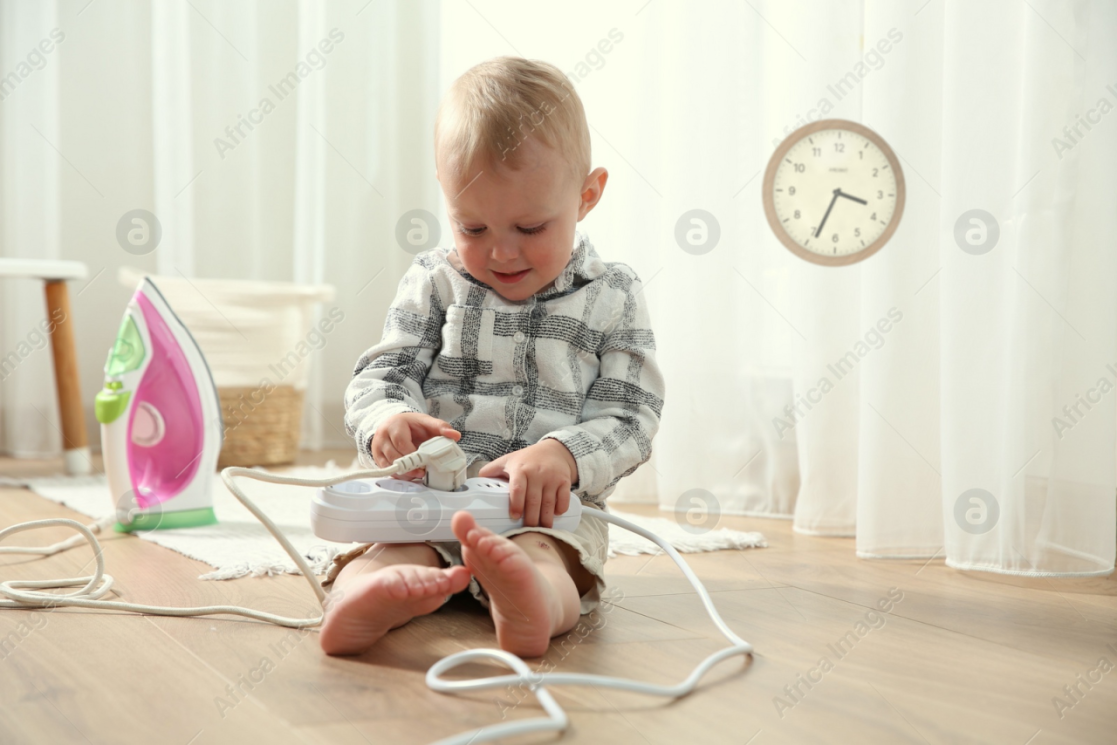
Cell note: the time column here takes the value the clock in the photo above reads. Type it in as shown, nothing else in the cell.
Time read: 3:34
